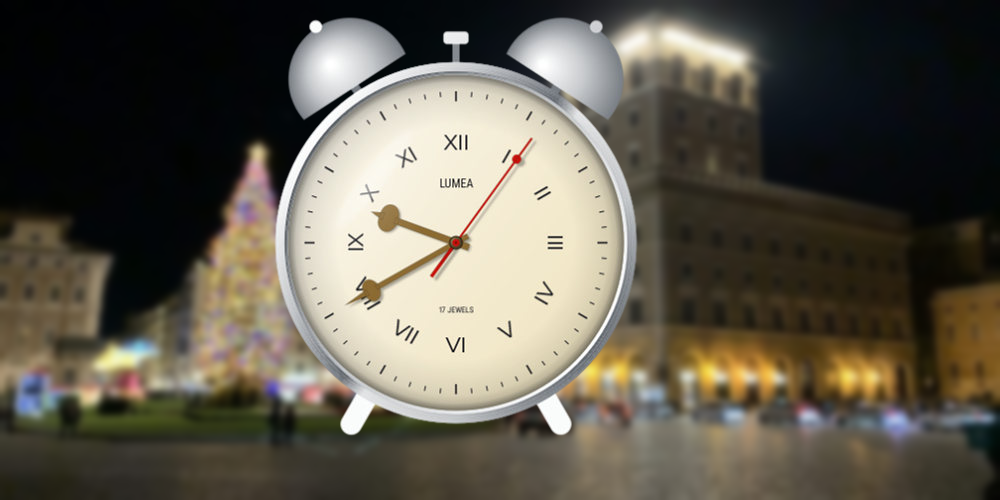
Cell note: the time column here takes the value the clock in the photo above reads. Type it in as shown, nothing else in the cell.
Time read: 9:40:06
